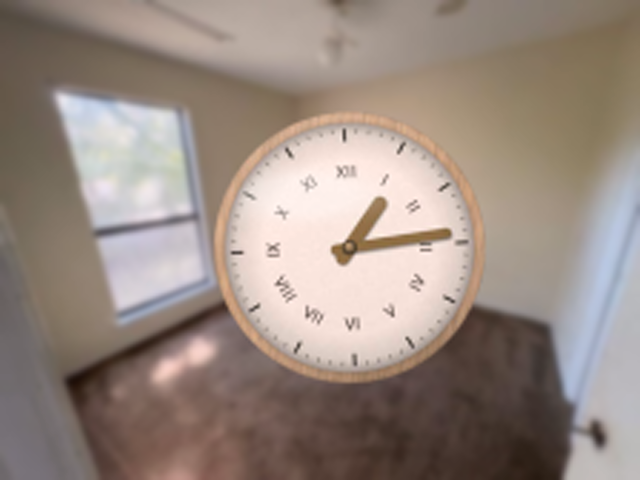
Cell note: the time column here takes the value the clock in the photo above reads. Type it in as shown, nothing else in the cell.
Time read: 1:14
